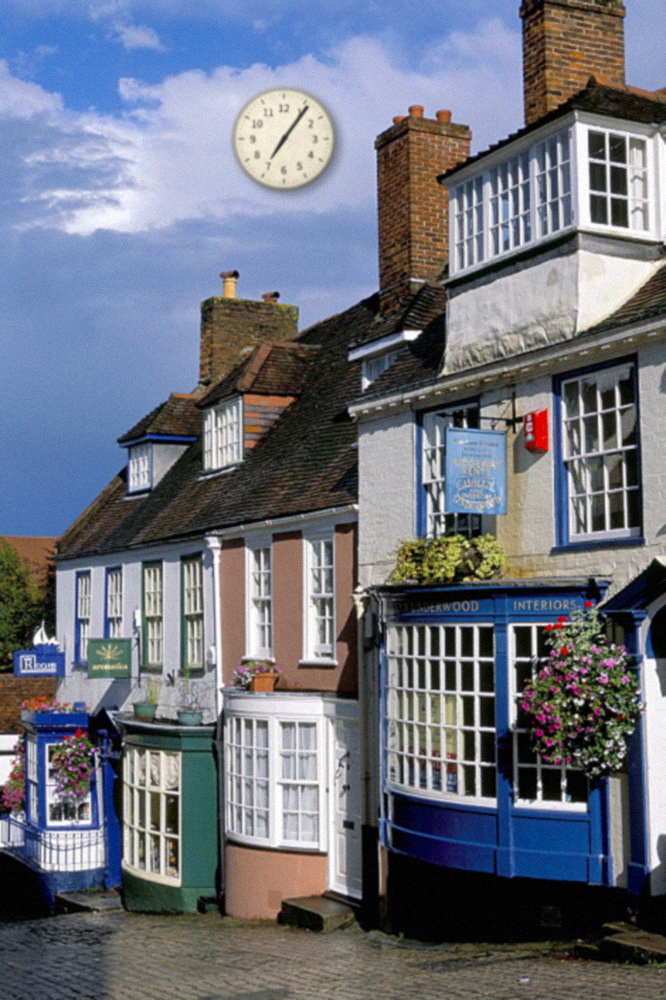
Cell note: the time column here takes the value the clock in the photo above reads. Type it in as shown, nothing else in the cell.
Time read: 7:06
